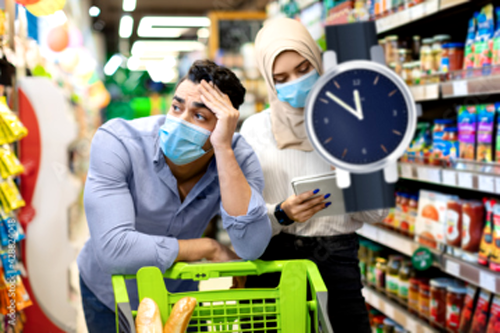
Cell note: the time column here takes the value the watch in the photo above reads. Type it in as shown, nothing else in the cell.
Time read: 11:52
